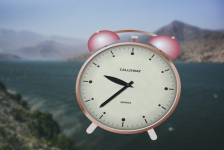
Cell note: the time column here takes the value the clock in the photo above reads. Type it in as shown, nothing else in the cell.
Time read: 9:37
